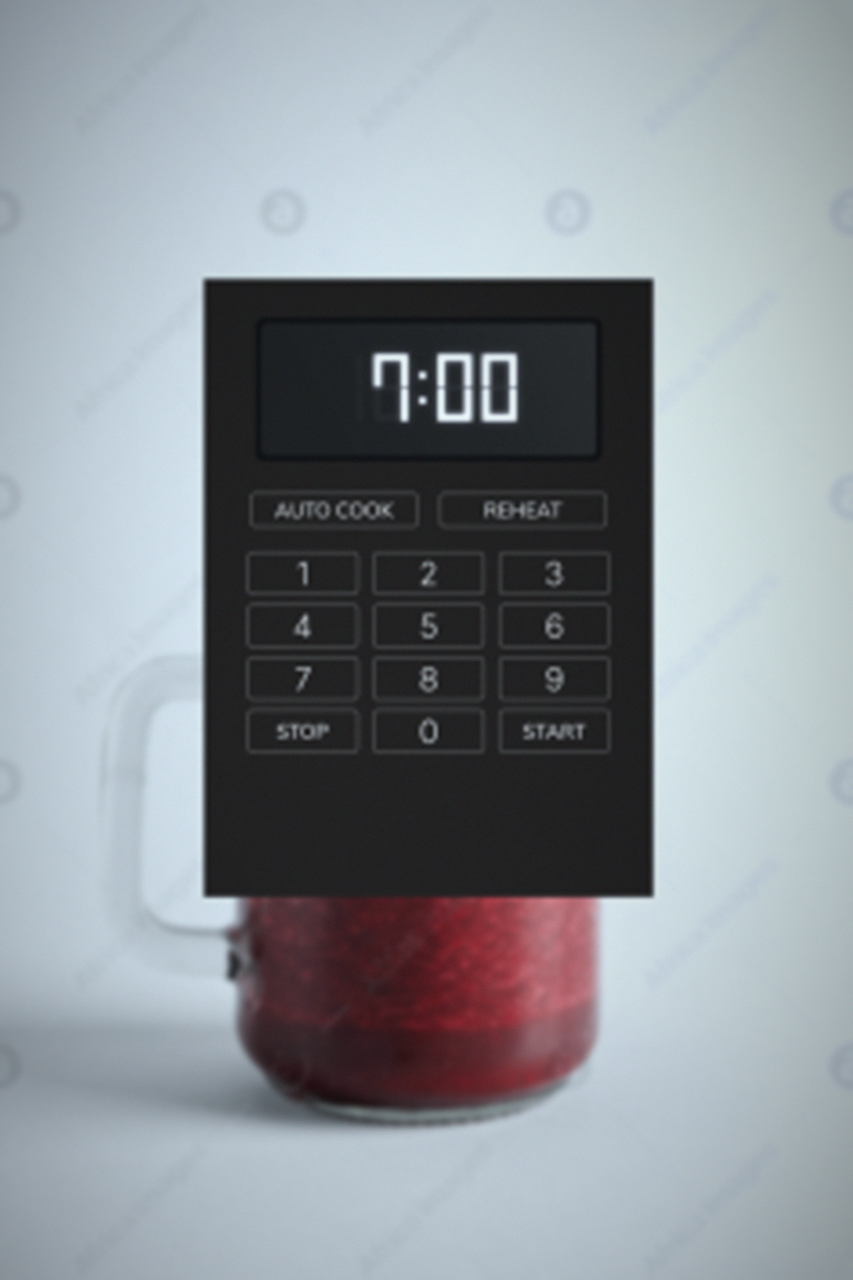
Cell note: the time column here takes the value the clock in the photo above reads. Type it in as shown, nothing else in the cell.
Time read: 7:00
